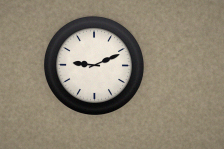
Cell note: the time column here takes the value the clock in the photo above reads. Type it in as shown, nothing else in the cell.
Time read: 9:11
